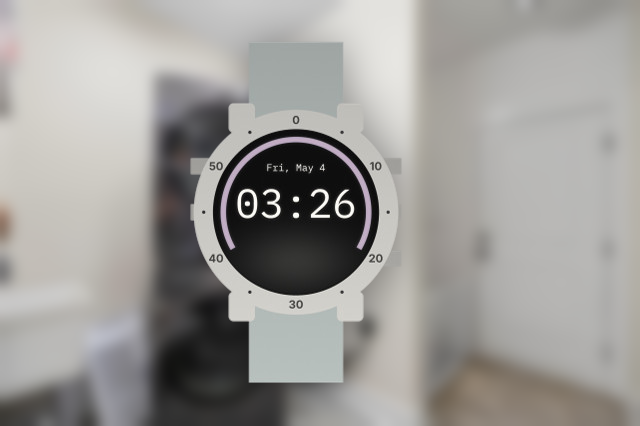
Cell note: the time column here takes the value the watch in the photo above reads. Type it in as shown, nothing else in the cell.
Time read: 3:26
